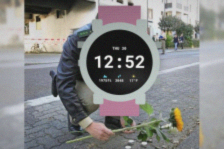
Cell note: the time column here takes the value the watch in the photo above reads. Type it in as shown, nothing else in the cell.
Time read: 12:52
